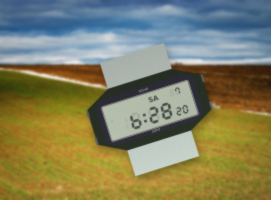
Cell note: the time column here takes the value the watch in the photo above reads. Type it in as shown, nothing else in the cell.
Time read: 6:28
